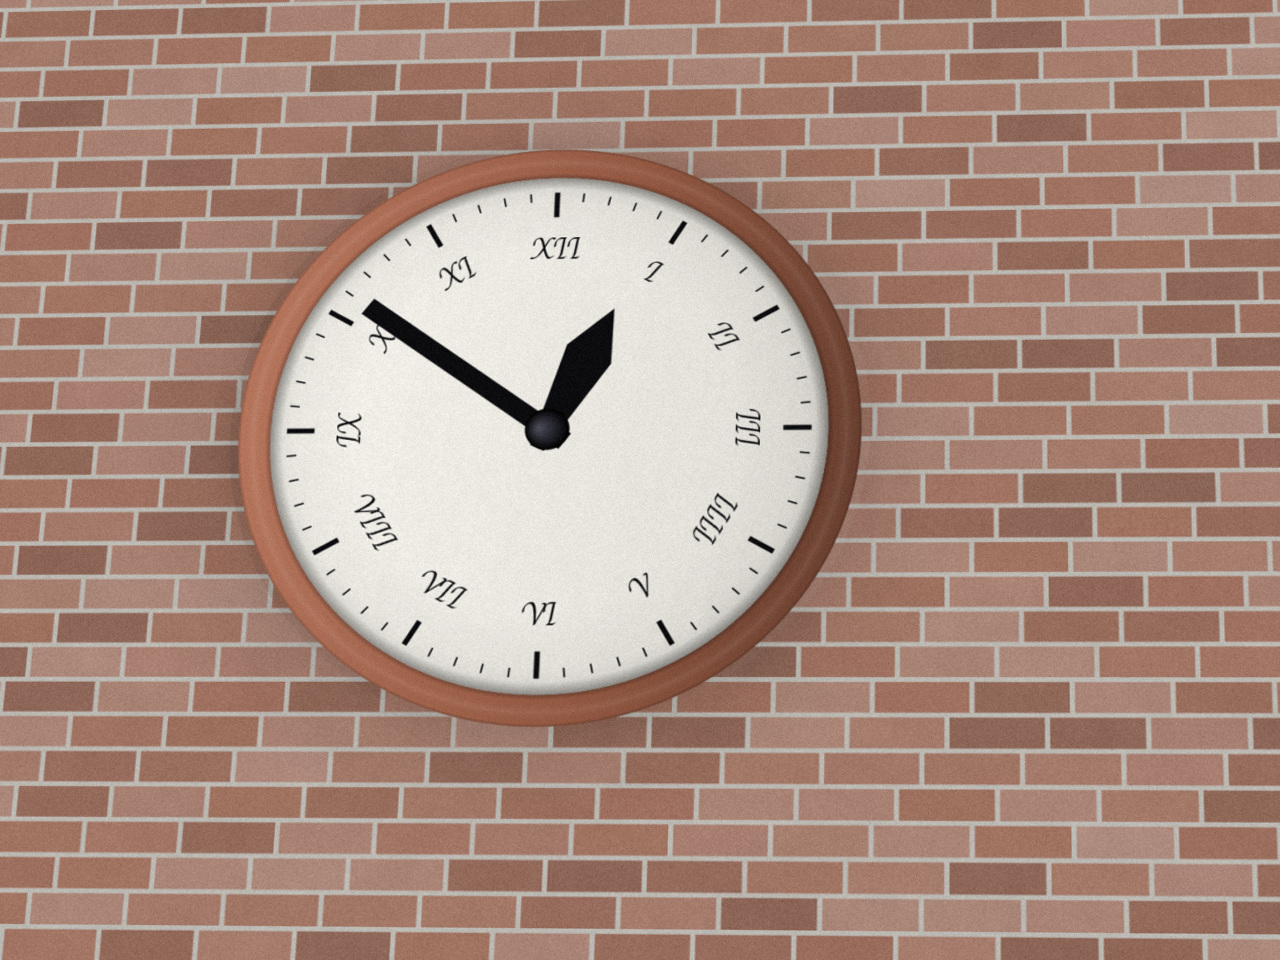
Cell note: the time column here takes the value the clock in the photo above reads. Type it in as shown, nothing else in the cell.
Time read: 12:51
